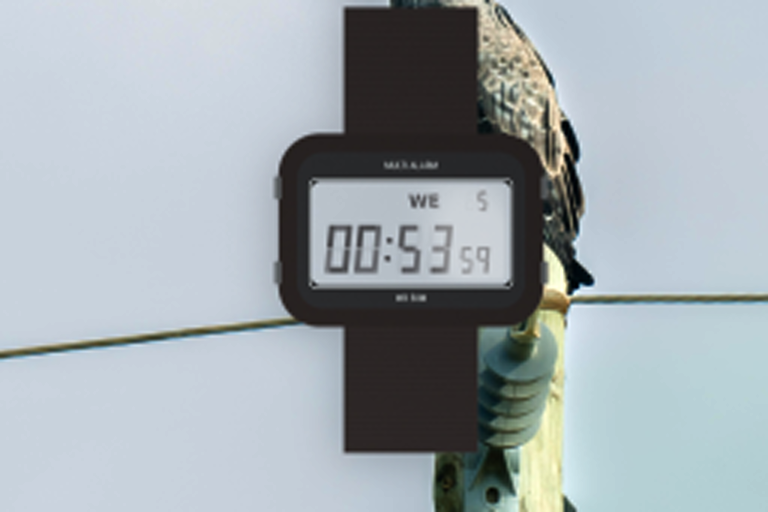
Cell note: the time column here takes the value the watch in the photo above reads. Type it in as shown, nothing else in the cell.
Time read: 0:53:59
